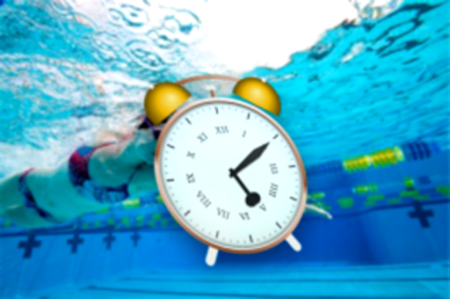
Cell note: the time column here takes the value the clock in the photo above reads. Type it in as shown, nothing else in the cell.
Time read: 5:10
